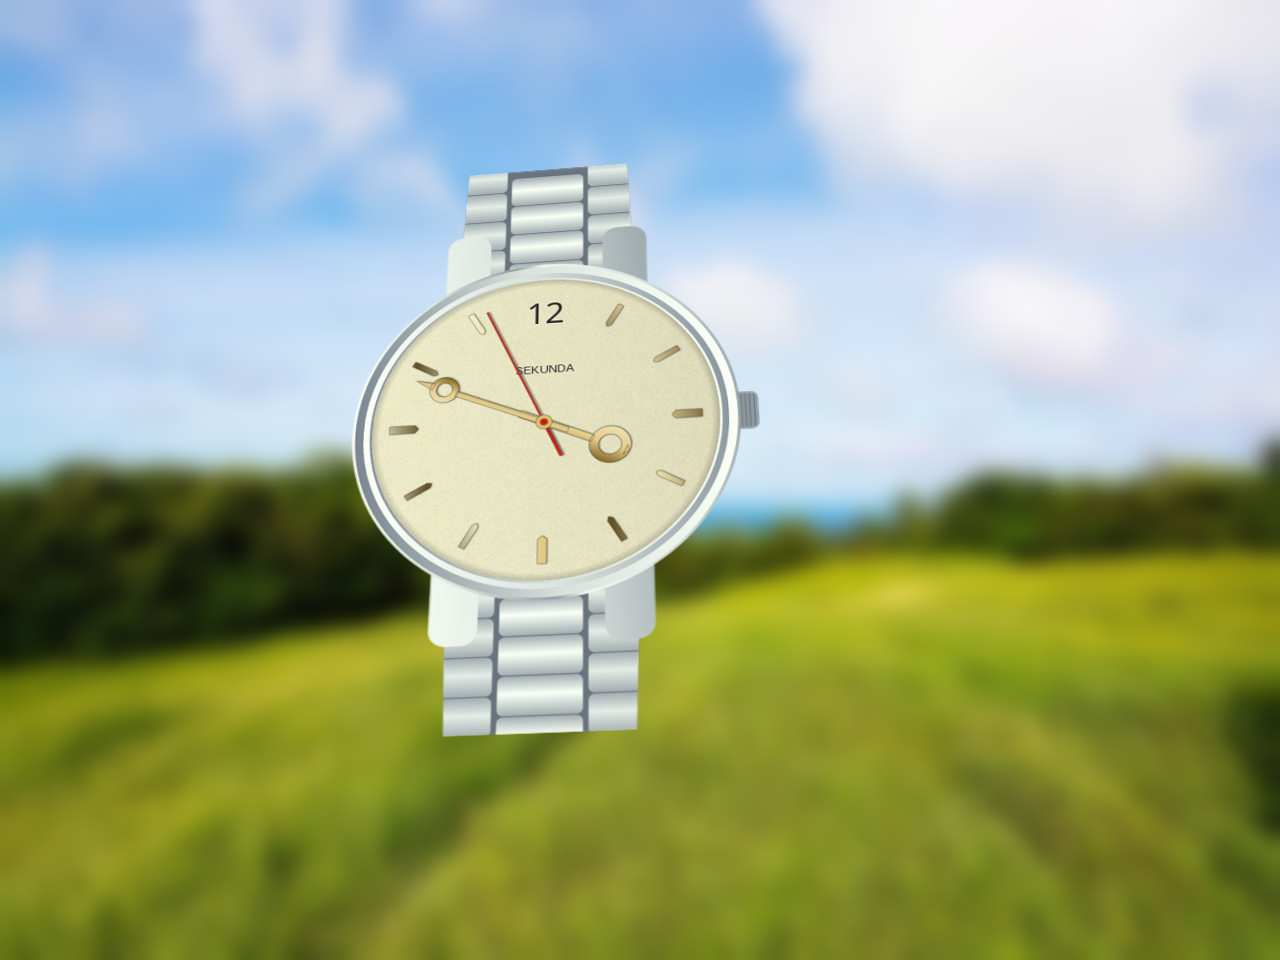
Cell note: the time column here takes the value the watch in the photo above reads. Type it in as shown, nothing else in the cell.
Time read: 3:48:56
